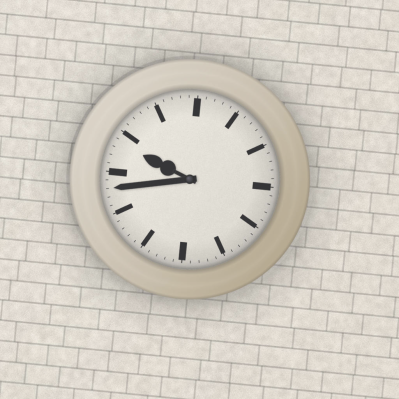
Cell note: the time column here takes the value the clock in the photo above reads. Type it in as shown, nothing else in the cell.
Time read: 9:43
